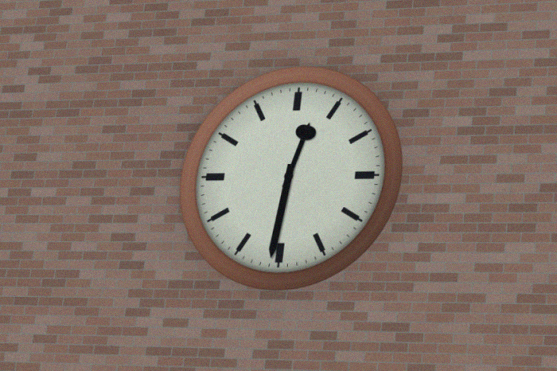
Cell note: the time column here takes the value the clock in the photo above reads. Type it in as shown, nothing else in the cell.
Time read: 12:31
